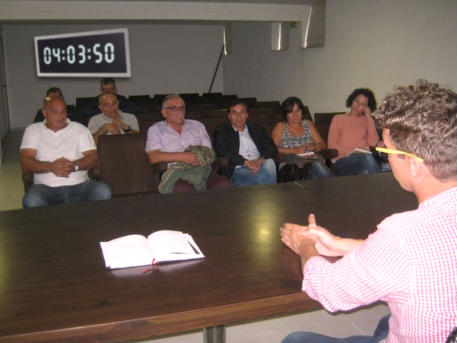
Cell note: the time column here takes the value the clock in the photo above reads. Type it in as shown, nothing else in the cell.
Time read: 4:03:50
